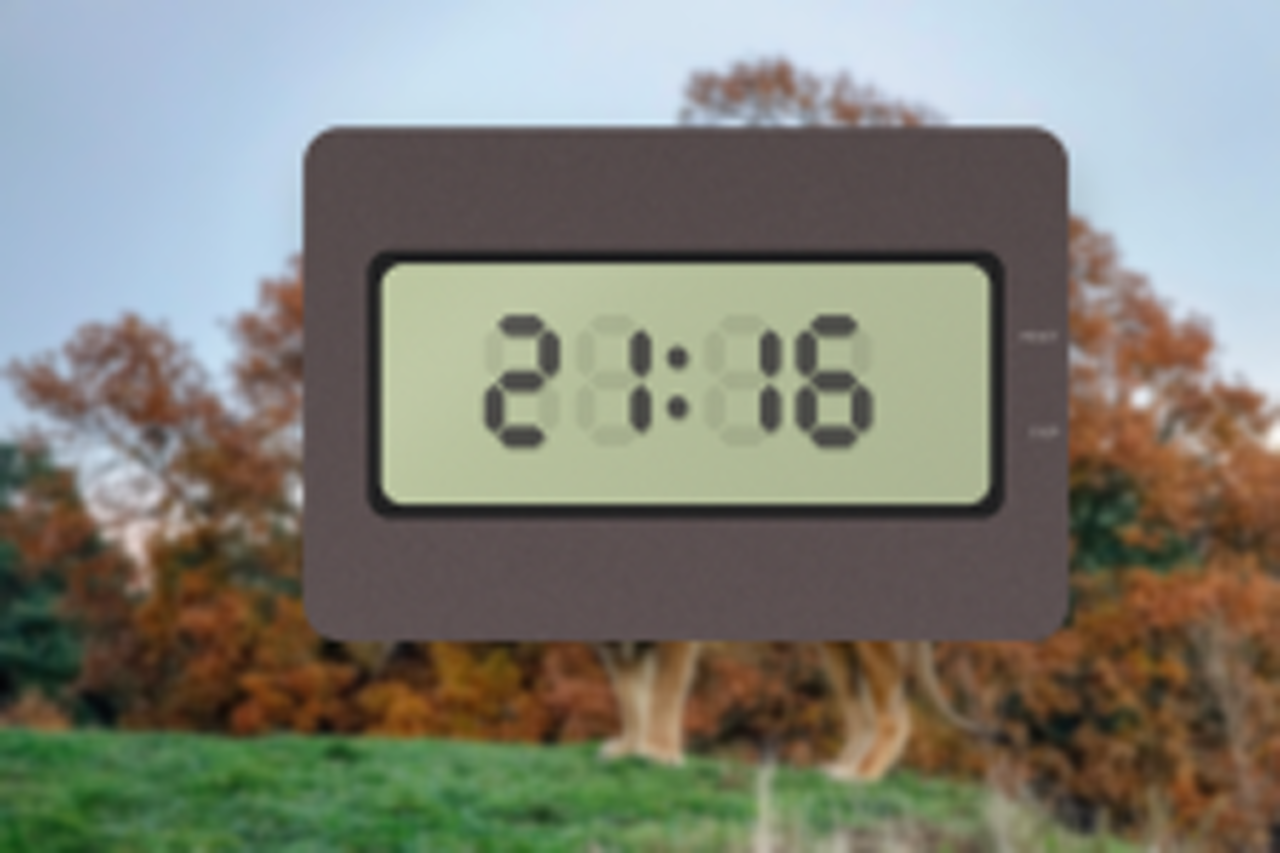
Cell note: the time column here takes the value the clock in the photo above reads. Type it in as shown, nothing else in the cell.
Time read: 21:16
